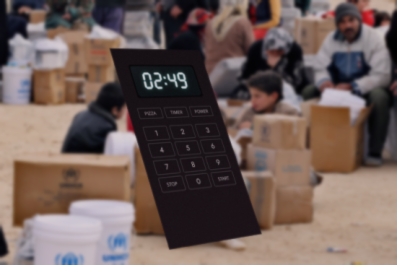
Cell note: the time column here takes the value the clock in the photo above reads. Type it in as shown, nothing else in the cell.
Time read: 2:49
